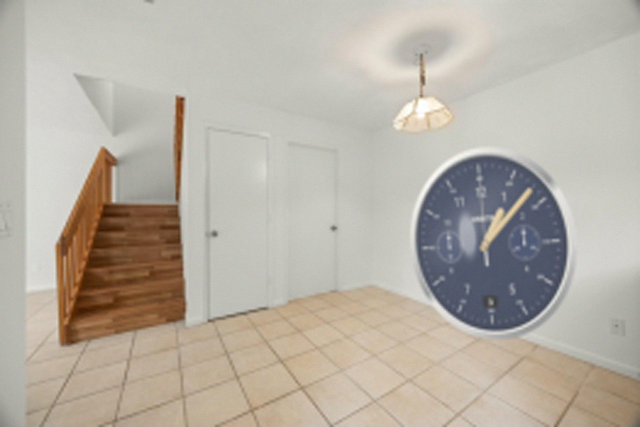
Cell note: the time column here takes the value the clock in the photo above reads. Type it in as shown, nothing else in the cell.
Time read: 1:08
